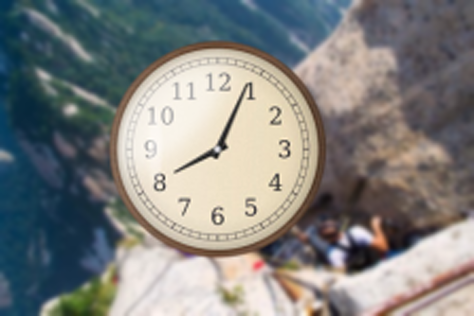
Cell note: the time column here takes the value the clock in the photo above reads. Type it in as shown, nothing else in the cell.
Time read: 8:04
